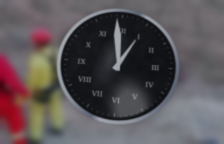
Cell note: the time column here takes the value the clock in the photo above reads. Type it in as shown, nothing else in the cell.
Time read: 12:59
